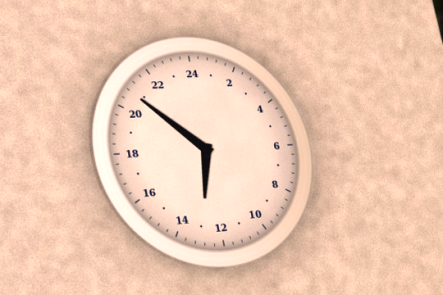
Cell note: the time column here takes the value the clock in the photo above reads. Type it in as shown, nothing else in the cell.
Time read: 12:52
